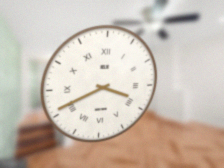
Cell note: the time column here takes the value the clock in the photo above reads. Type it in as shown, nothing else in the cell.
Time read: 3:41
